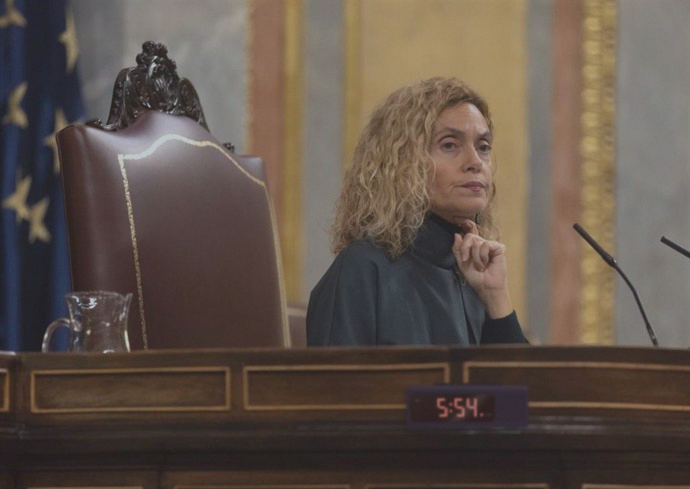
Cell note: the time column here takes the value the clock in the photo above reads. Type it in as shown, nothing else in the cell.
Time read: 5:54
